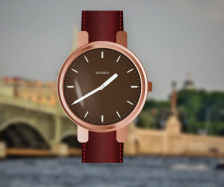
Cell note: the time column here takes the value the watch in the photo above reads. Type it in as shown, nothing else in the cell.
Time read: 1:40
